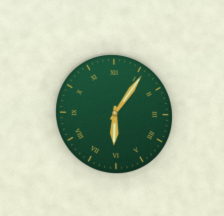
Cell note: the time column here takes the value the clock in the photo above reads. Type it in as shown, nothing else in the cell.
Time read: 6:06
